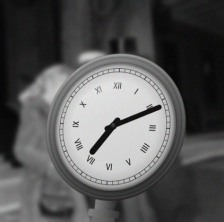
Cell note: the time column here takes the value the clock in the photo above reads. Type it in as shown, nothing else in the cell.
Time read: 7:11
